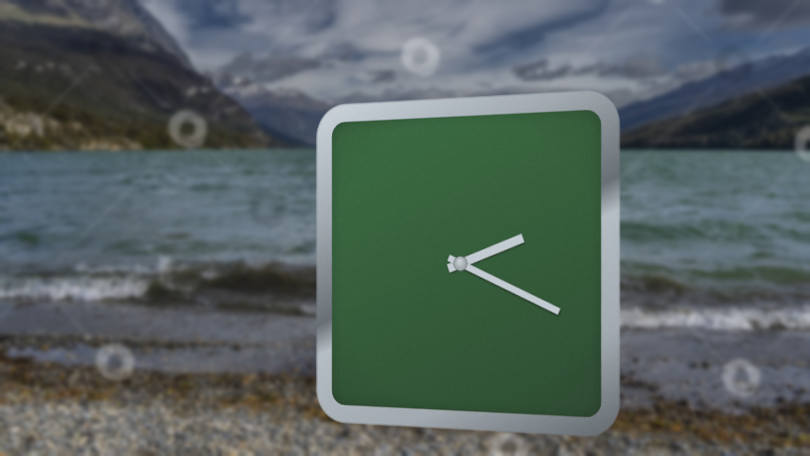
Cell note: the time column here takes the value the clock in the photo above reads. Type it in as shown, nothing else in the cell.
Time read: 2:19
